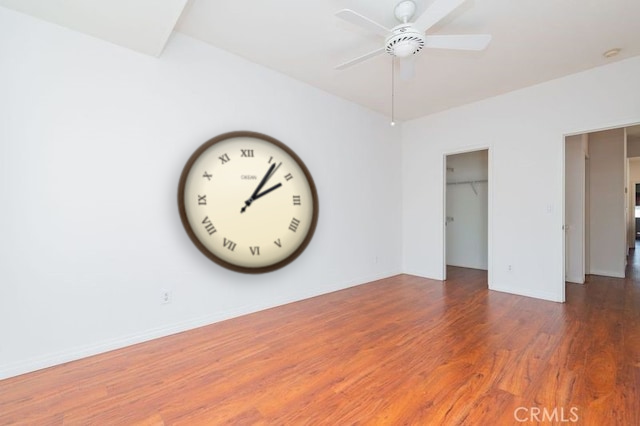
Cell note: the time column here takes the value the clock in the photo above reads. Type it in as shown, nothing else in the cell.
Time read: 2:06:07
